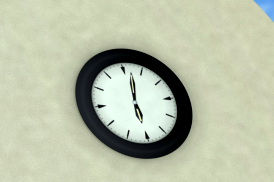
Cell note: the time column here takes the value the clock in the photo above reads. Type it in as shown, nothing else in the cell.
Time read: 6:02
